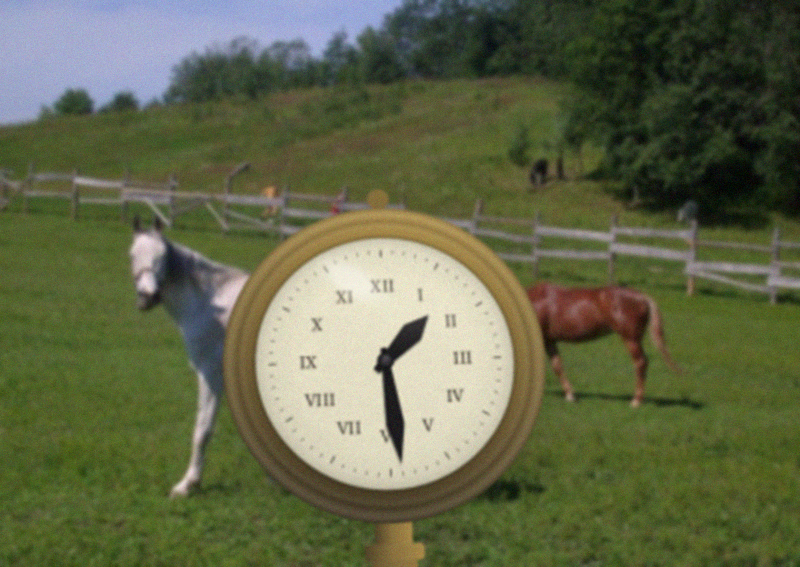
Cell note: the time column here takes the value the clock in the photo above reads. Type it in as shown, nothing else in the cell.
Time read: 1:29
